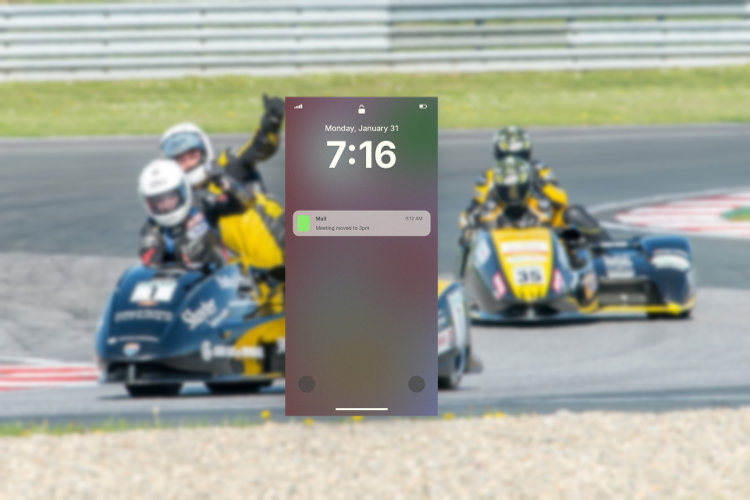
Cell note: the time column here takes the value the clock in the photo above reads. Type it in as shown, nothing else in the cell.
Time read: 7:16
